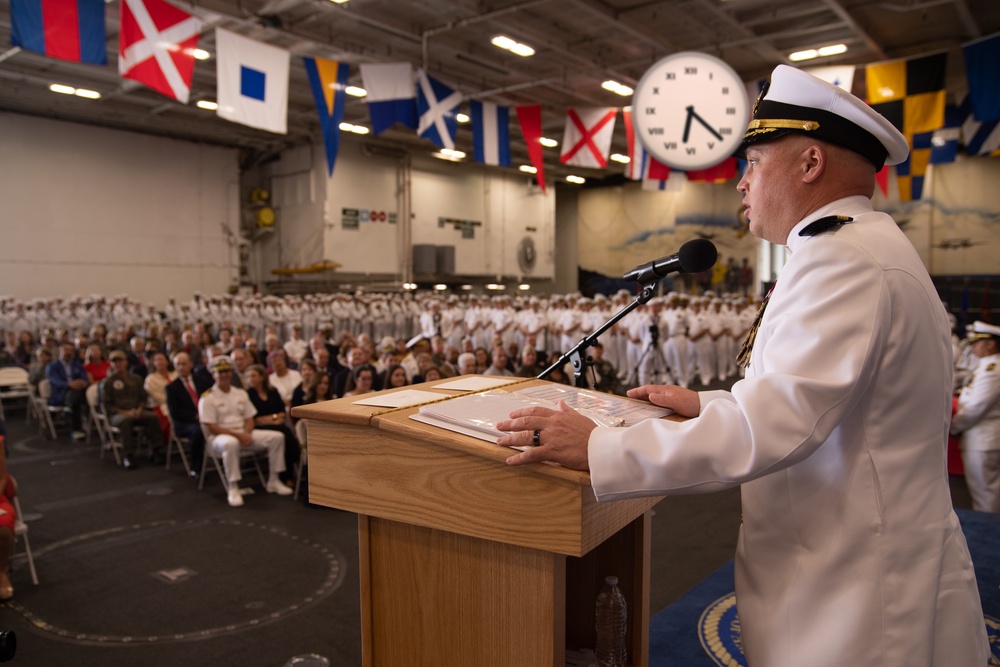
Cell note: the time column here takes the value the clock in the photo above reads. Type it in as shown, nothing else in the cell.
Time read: 6:22
